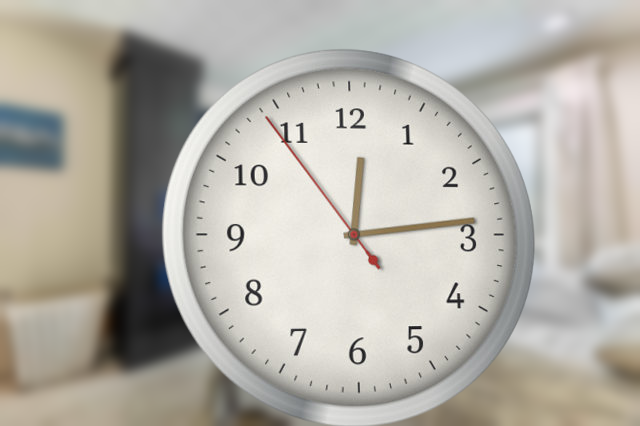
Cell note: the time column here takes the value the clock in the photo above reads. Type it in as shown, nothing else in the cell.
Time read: 12:13:54
